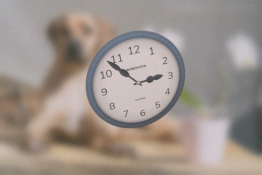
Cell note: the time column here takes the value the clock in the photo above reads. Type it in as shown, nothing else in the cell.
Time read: 2:53
